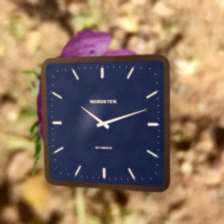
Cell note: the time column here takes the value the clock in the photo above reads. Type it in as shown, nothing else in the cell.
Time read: 10:12
